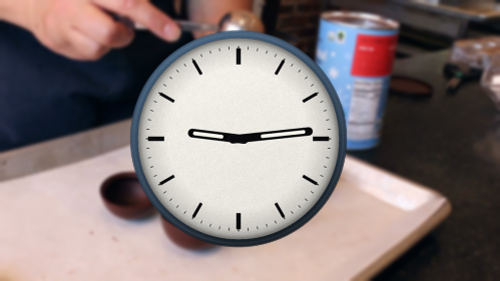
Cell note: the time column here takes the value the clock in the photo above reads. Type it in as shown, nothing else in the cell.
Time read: 9:14
